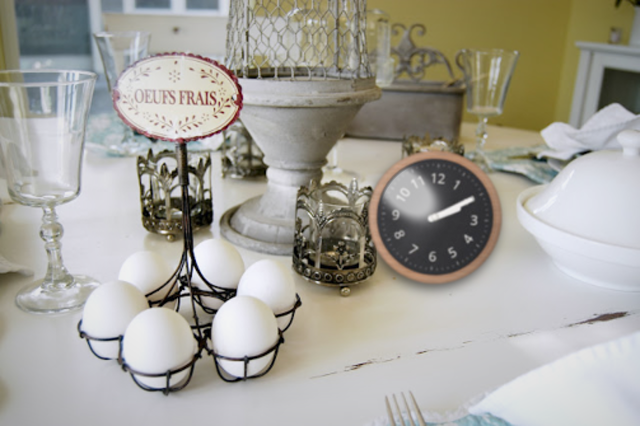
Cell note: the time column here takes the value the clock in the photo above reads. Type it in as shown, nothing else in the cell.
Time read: 2:10
